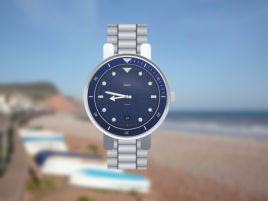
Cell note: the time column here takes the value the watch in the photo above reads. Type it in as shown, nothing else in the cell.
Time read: 8:47
